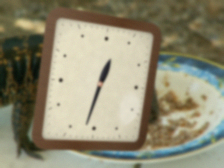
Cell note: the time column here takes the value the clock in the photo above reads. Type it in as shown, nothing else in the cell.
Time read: 12:32
